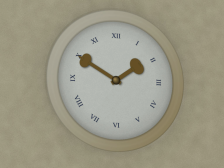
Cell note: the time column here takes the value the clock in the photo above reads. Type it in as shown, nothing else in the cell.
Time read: 1:50
